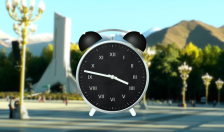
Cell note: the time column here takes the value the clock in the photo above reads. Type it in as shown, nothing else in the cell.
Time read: 3:47
